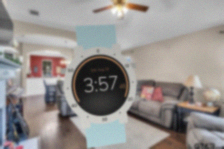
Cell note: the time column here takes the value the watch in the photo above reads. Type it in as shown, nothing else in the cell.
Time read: 3:57
